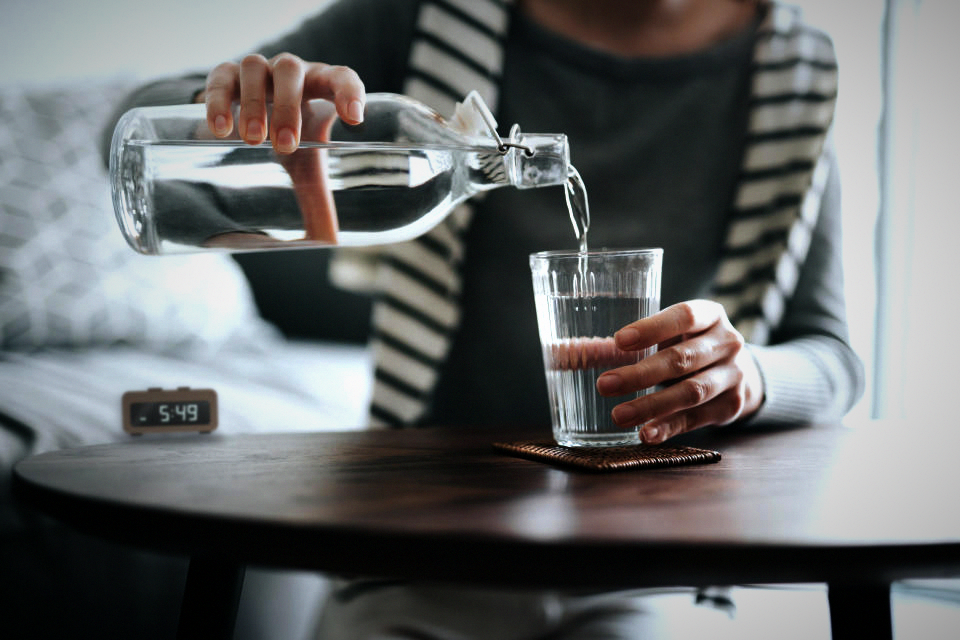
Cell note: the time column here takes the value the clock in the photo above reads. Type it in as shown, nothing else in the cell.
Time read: 5:49
